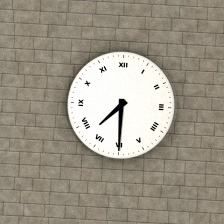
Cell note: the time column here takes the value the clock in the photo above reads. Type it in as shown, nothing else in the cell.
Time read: 7:30
